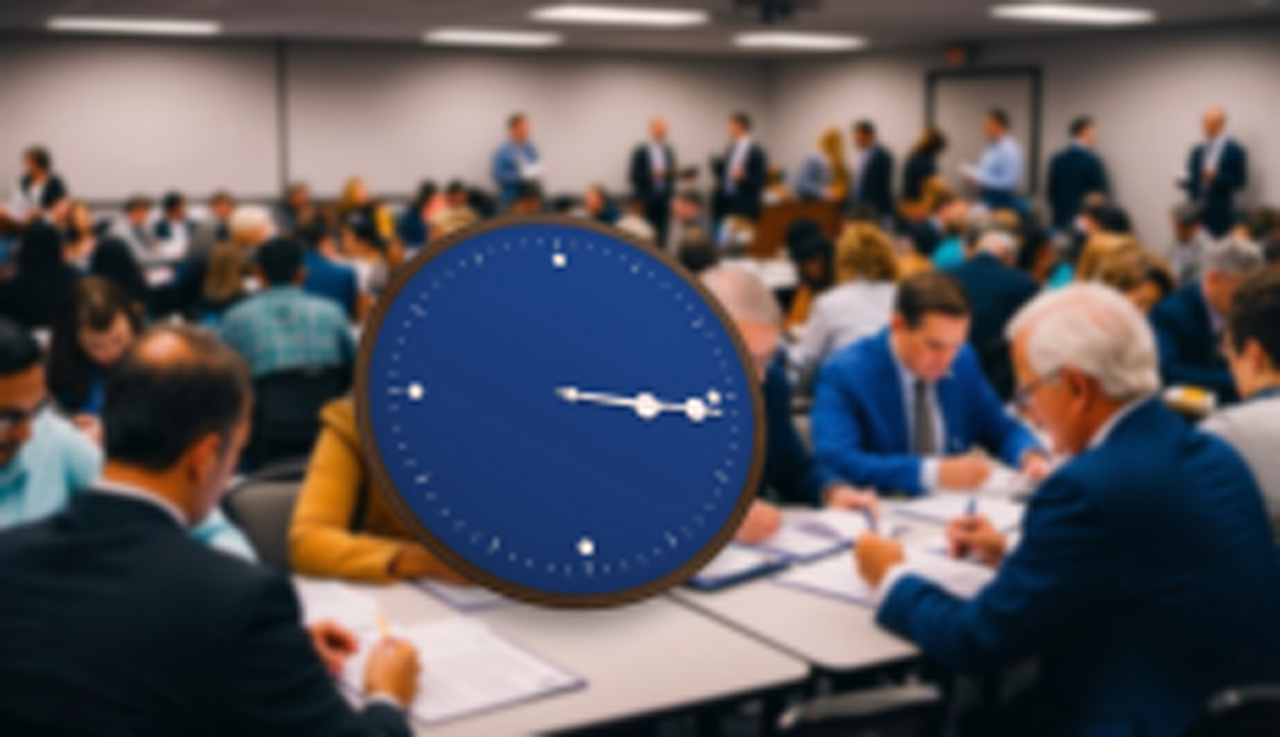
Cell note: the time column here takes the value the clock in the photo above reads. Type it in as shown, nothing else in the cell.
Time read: 3:16
